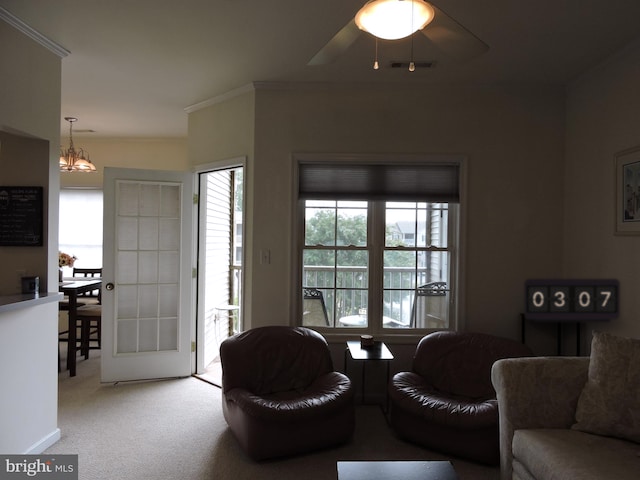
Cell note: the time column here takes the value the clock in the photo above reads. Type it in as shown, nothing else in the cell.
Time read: 3:07
